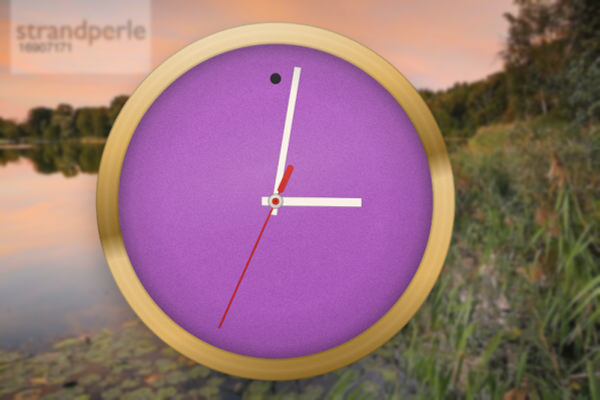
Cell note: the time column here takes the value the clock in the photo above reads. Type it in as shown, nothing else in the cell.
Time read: 3:01:34
